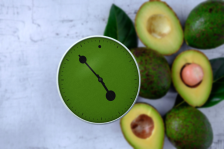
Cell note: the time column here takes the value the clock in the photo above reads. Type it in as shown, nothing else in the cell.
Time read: 4:53
